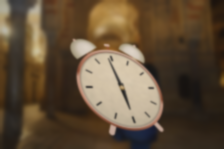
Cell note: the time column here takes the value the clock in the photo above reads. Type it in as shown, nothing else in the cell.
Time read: 5:59
